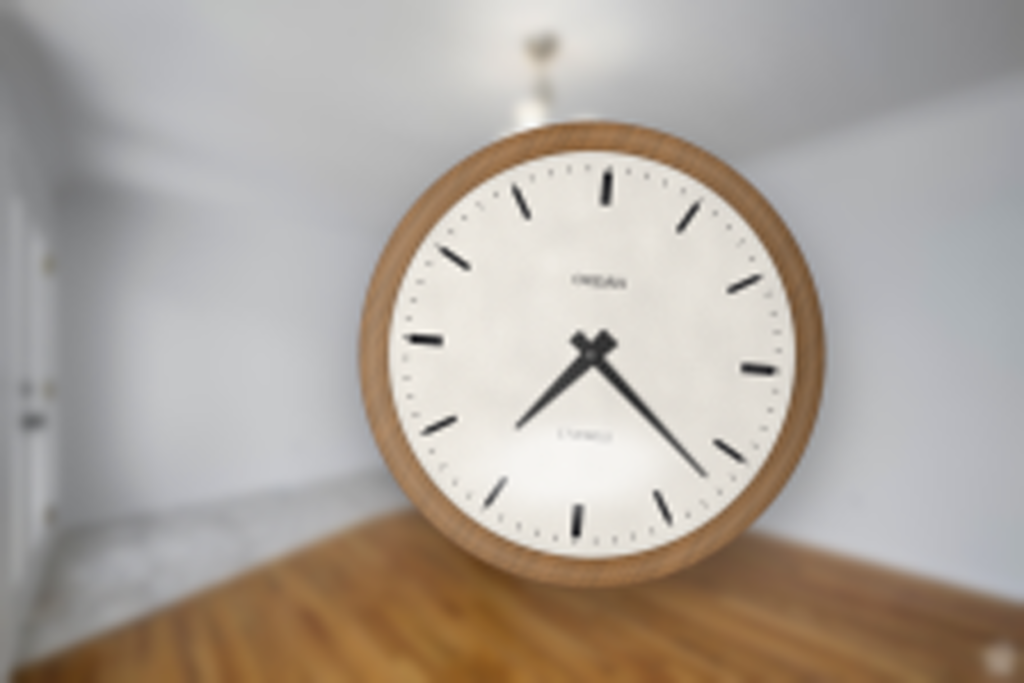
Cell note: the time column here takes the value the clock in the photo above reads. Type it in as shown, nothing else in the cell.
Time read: 7:22
